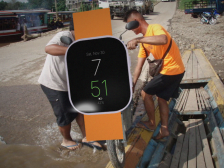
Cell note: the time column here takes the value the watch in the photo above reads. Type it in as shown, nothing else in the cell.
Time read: 7:51
